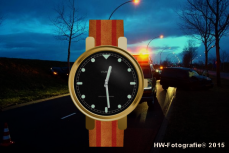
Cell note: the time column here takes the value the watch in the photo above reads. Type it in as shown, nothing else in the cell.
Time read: 12:29
